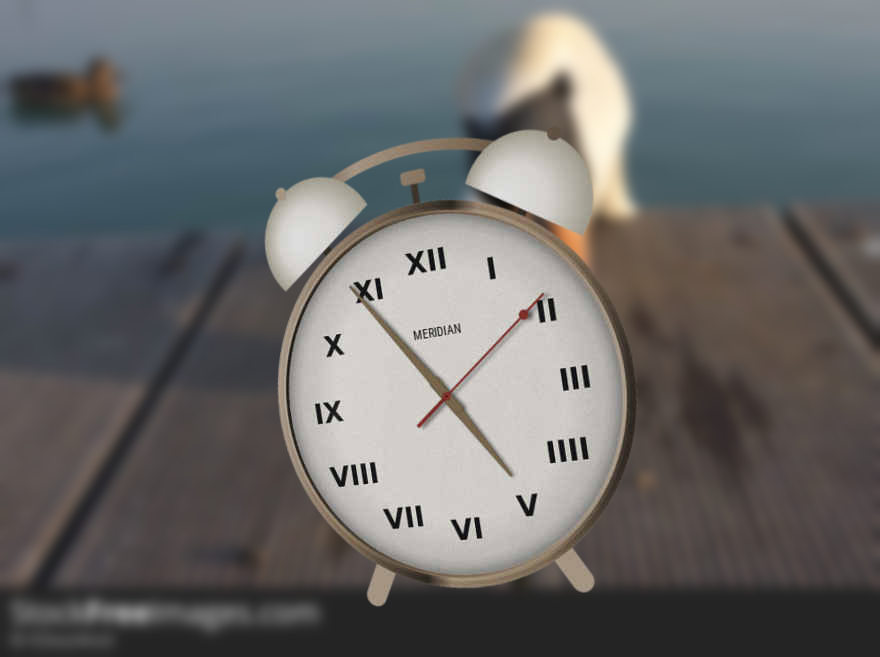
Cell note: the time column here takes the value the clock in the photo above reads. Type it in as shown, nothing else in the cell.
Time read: 4:54:09
